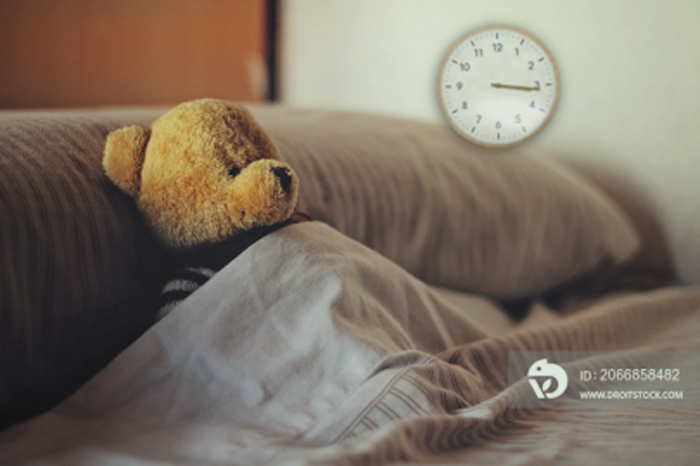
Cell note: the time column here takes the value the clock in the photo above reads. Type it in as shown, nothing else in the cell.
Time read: 3:16
